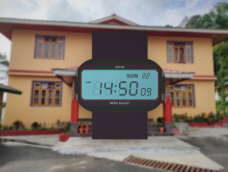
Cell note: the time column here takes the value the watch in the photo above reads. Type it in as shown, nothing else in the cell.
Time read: 14:50:09
